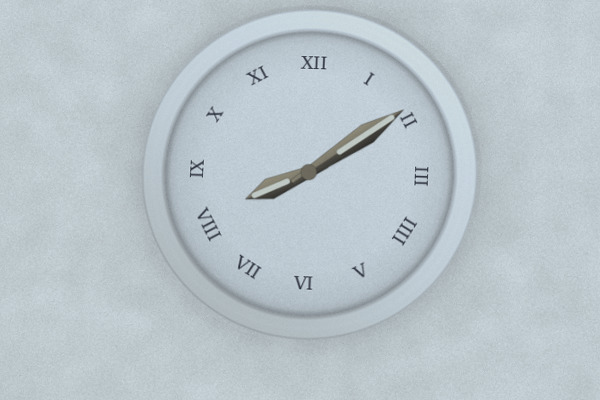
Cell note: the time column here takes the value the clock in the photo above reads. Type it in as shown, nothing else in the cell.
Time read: 8:09
